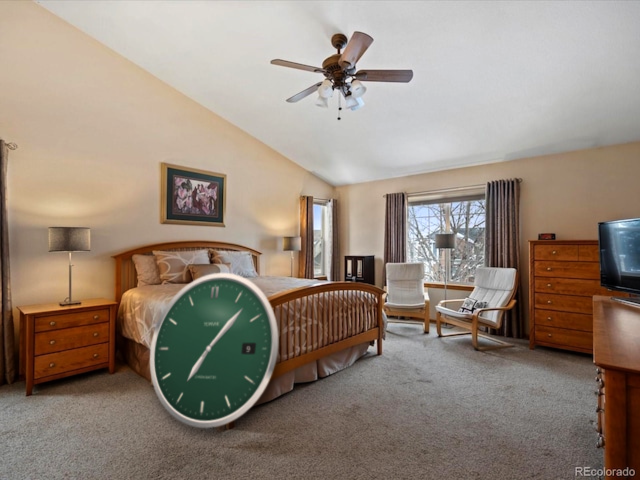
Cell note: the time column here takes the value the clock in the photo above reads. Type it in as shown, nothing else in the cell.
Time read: 7:07
